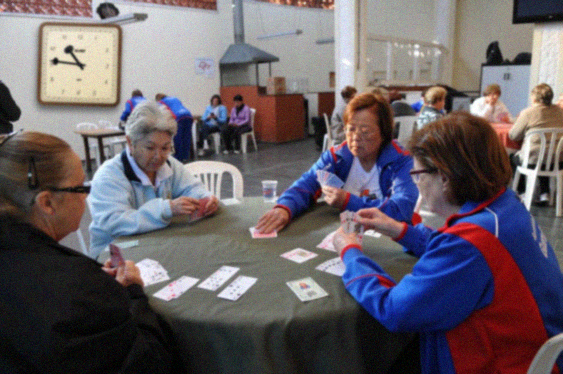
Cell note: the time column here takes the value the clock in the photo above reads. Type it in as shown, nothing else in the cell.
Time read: 10:46
